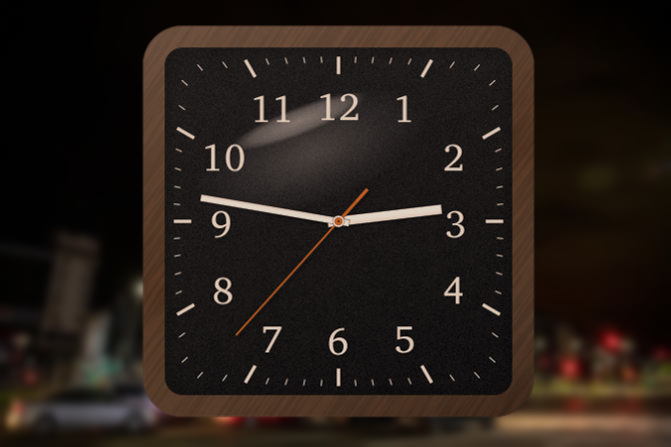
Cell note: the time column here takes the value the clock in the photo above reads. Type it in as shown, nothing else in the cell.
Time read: 2:46:37
